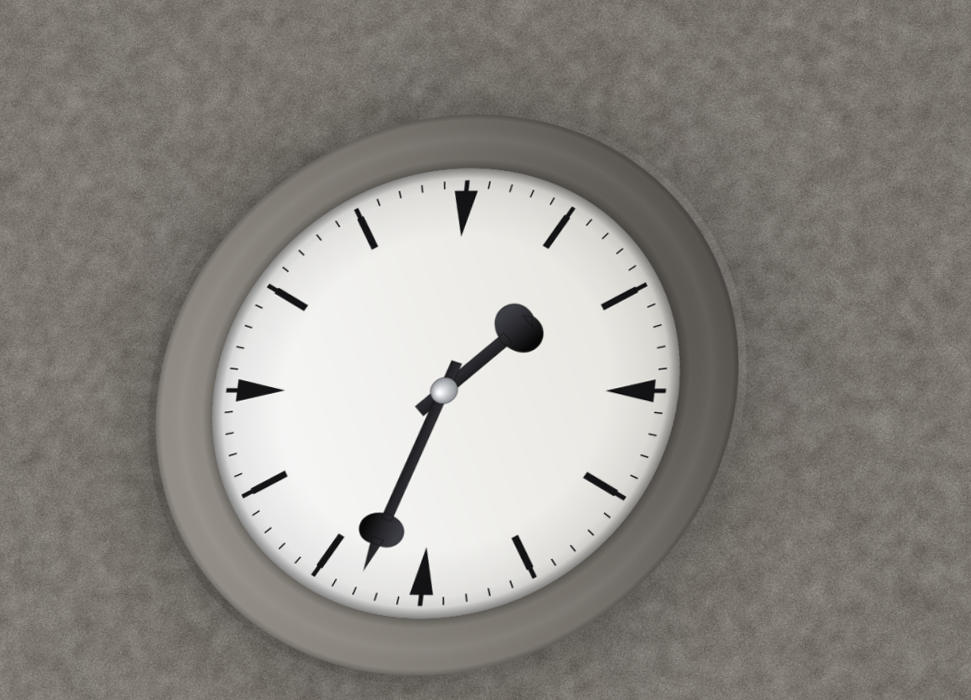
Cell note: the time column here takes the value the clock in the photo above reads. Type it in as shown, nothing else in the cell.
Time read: 1:33
